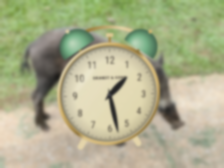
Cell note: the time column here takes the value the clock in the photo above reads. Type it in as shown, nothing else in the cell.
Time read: 1:28
